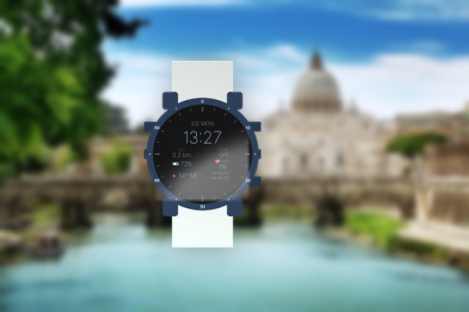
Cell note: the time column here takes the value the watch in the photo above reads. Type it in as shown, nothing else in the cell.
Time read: 13:27
